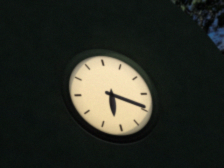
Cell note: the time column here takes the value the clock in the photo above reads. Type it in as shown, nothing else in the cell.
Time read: 6:19
